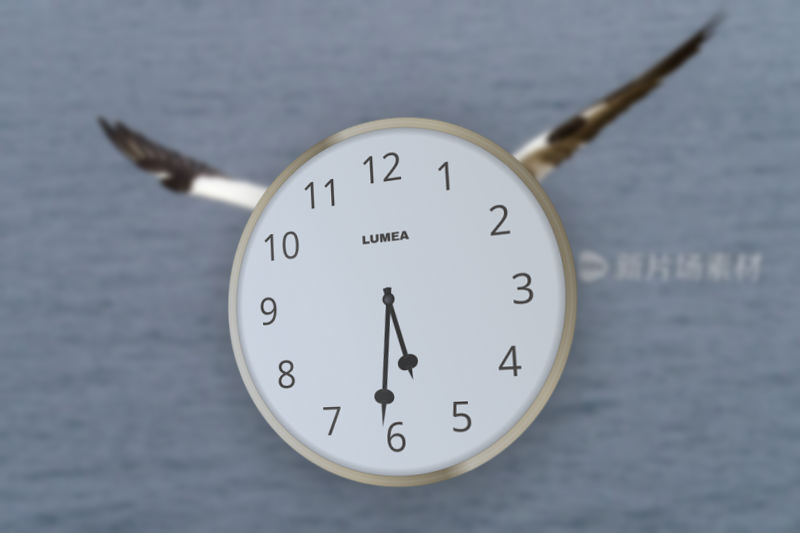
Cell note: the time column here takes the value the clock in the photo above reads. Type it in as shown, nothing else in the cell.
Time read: 5:31
